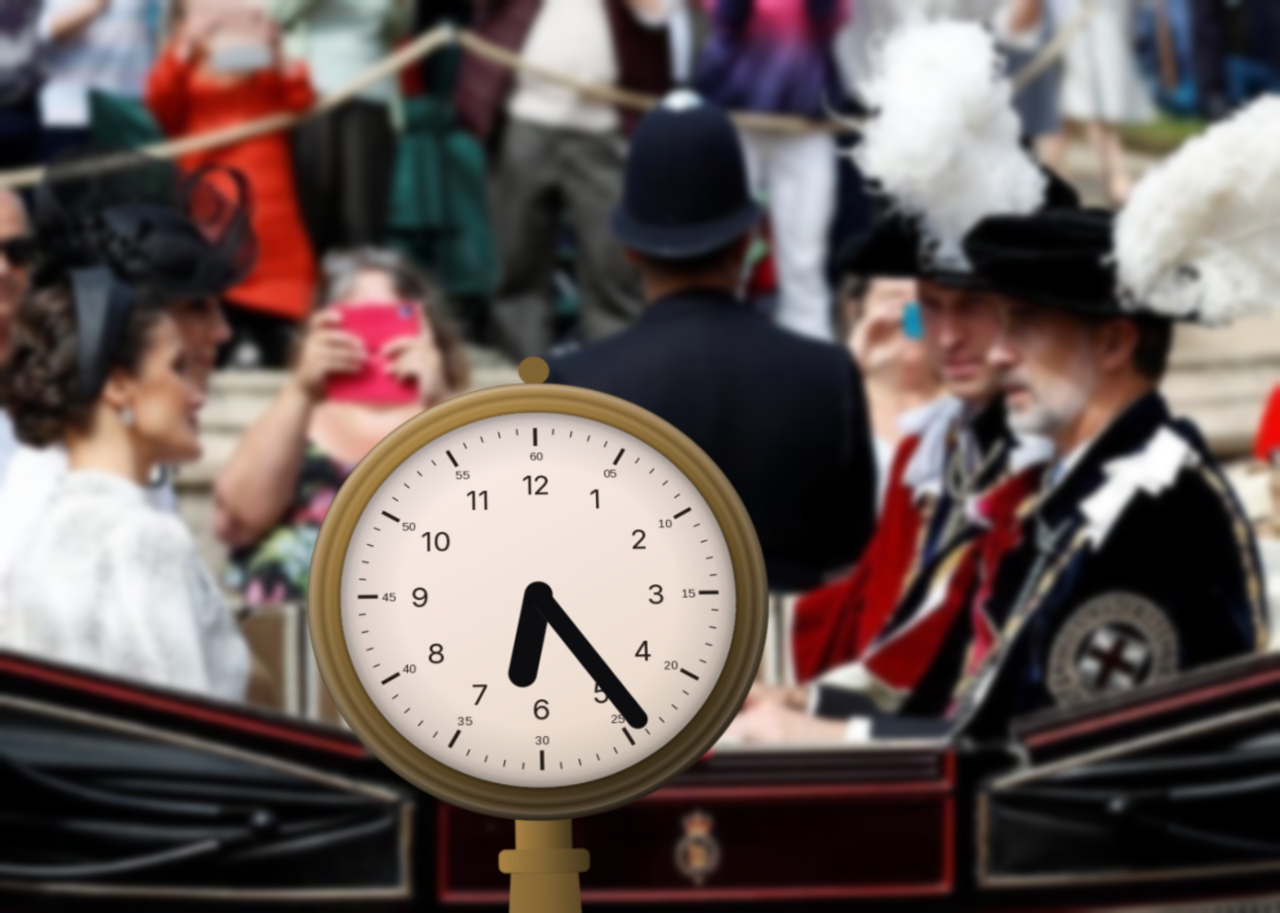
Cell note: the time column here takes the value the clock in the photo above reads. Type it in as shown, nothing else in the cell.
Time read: 6:24
